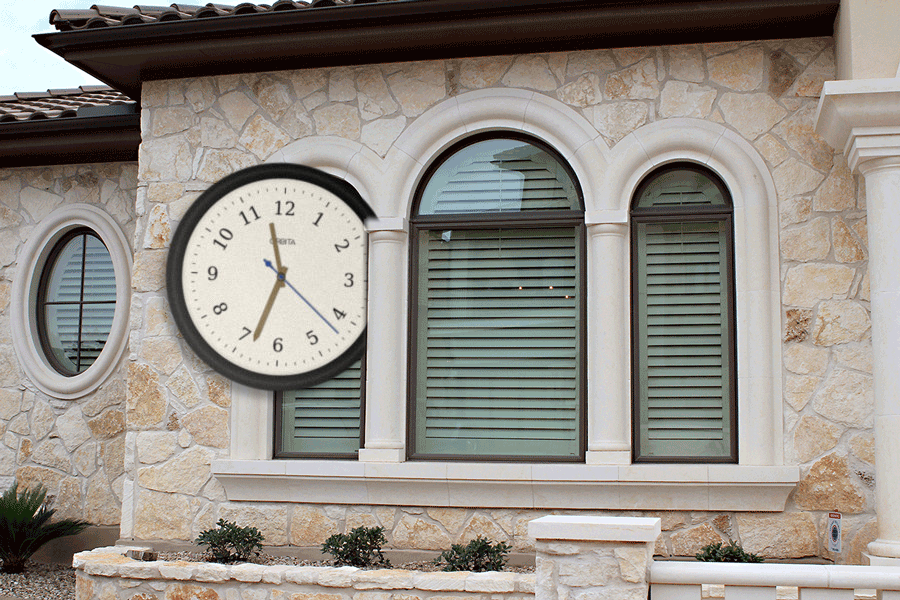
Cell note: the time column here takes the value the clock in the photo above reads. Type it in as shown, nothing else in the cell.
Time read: 11:33:22
